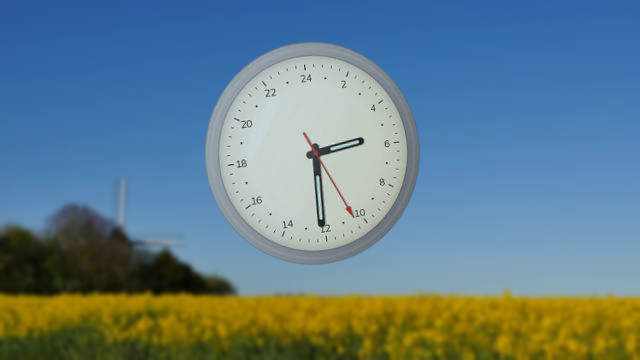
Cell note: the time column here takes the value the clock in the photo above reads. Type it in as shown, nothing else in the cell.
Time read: 5:30:26
